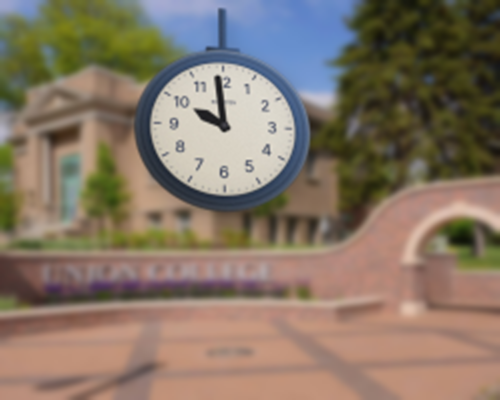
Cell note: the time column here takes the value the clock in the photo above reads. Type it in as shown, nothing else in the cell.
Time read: 9:59
